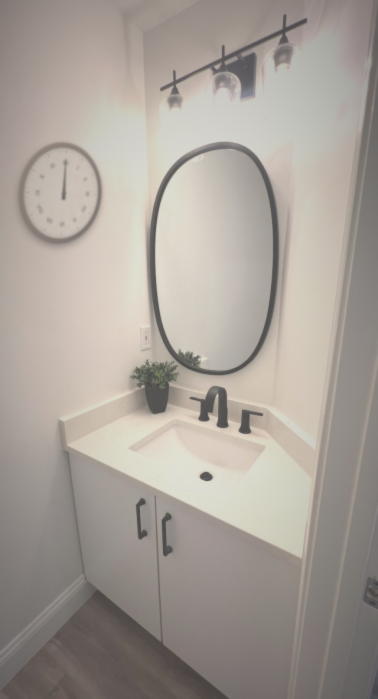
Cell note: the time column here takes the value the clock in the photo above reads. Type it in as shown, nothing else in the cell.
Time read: 12:00
